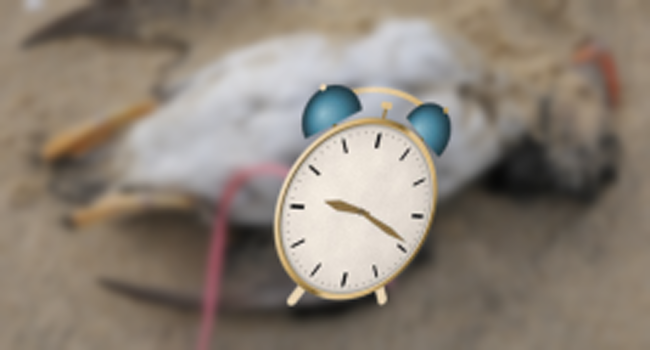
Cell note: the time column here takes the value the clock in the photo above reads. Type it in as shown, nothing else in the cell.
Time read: 9:19
